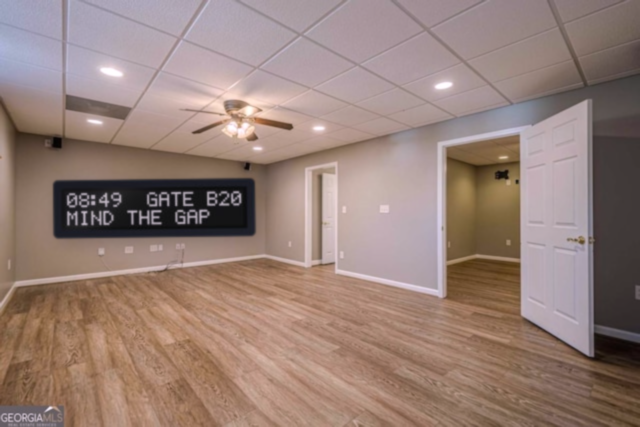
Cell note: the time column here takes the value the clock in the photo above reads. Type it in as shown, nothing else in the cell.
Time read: 8:49
